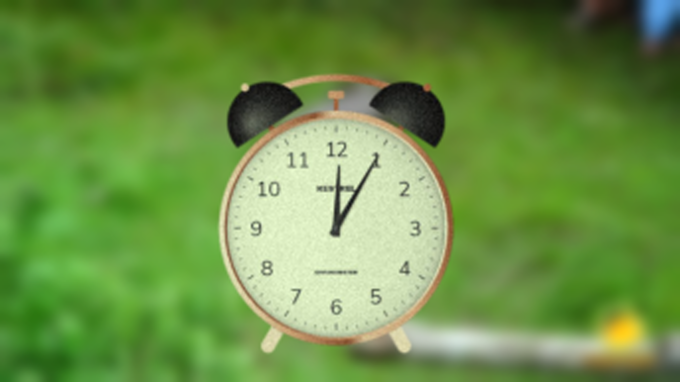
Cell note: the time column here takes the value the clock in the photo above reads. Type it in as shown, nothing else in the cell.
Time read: 12:05
